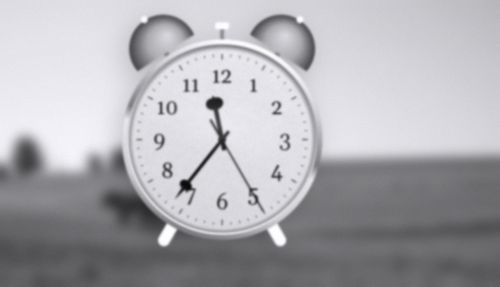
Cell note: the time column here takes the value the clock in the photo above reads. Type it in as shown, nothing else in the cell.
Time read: 11:36:25
